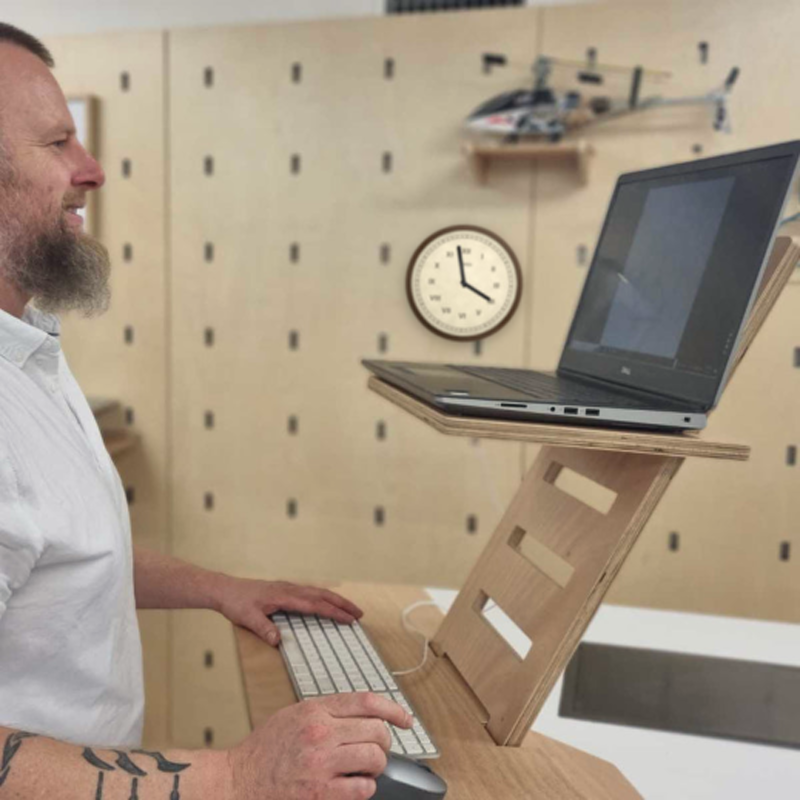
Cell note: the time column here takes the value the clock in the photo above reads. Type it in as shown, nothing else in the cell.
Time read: 3:58
